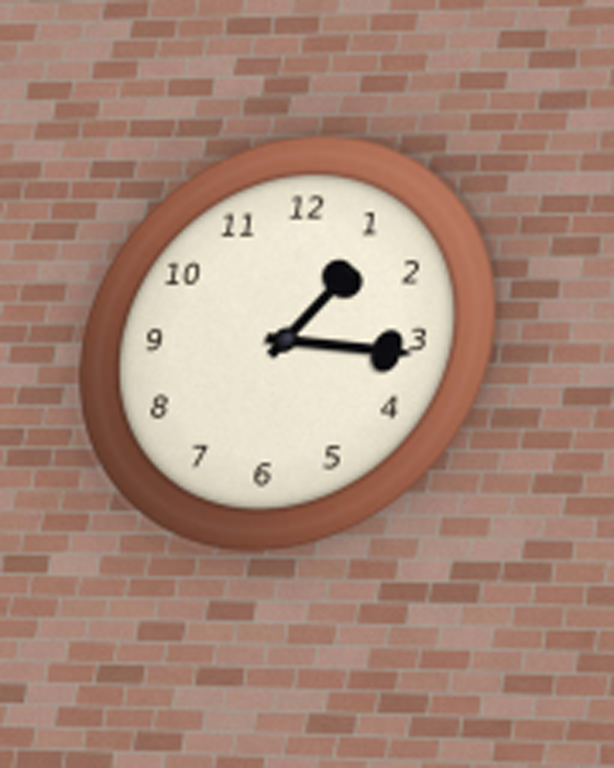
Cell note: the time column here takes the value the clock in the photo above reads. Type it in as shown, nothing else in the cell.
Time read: 1:16
